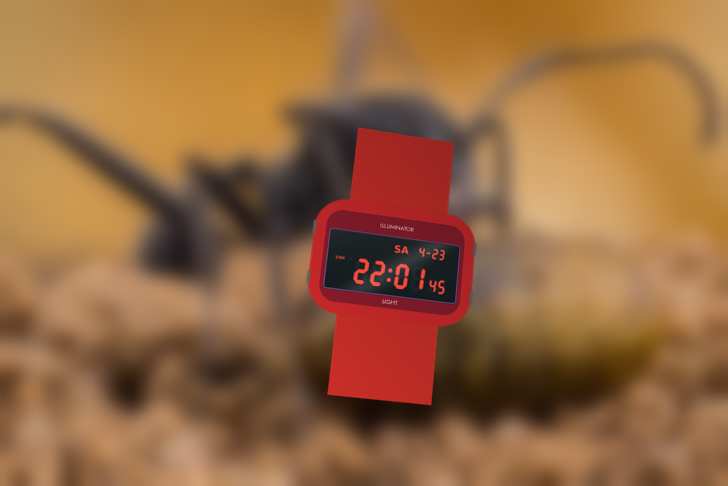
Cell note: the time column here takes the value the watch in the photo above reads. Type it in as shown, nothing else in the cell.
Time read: 22:01:45
